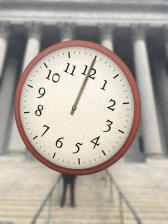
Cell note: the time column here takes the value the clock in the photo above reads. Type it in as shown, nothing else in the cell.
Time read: 12:00
